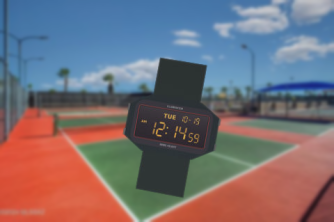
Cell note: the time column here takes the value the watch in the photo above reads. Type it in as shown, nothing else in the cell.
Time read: 12:14:59
